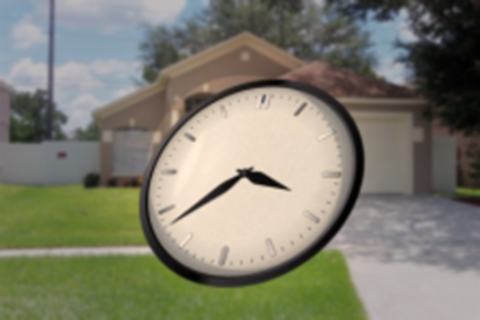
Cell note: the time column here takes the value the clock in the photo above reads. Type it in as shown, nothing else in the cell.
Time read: 3:38
